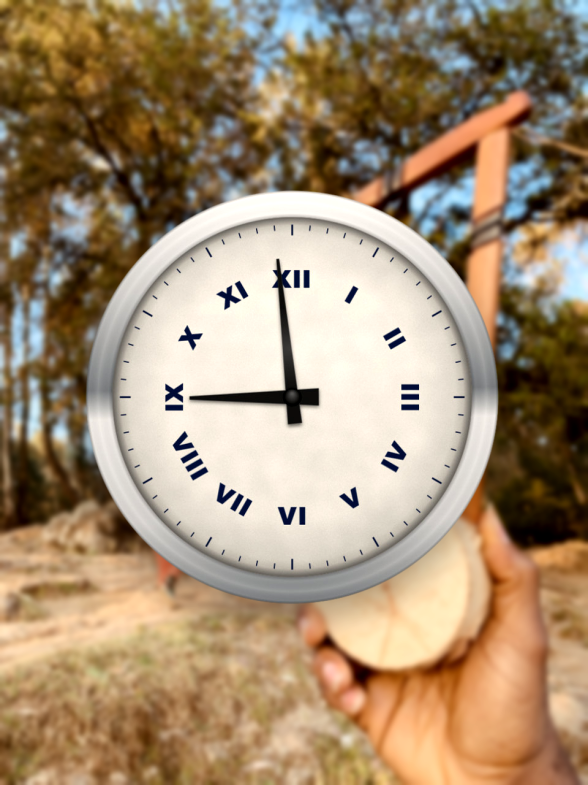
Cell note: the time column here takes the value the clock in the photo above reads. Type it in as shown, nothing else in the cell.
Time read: 8:59
